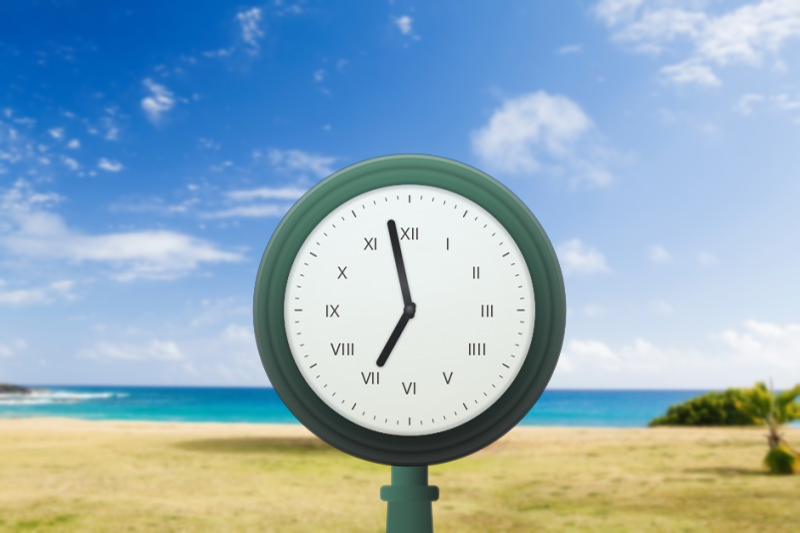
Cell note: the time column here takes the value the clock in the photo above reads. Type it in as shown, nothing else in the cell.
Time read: 6:58
